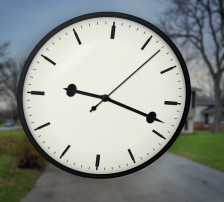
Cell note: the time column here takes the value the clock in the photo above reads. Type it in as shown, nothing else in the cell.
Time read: 9:18:07
